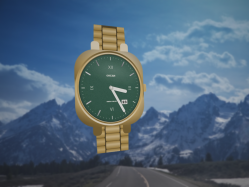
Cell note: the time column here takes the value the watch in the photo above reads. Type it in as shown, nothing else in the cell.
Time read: 3:25
